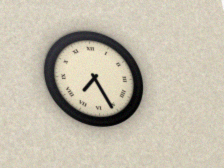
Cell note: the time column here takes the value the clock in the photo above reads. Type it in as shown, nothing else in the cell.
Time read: 7:26
